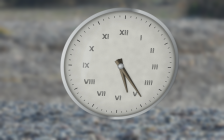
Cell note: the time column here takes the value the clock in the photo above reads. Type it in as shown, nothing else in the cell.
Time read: 5:24
